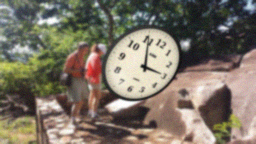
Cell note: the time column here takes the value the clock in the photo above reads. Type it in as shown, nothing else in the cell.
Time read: 2:55
